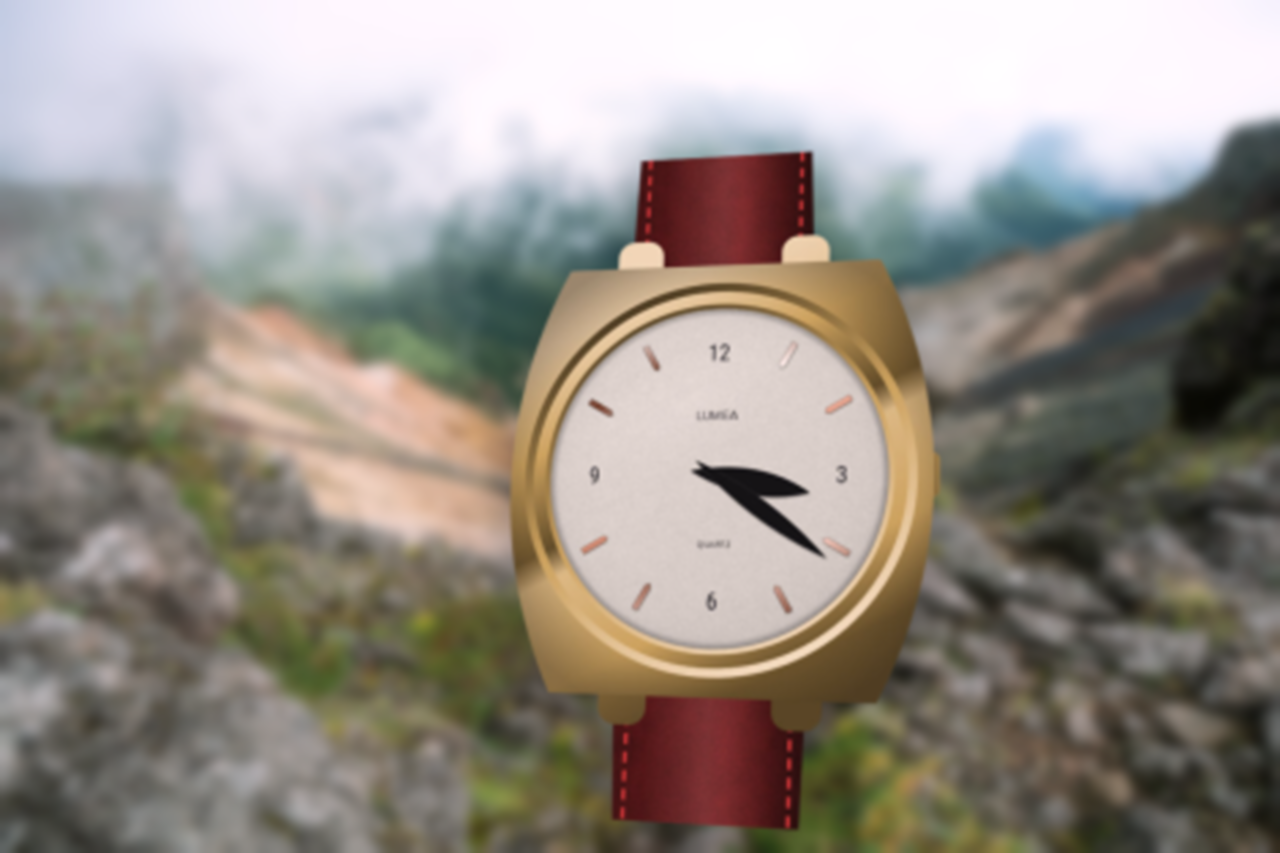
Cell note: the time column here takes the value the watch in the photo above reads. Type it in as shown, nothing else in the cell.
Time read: 3:21
